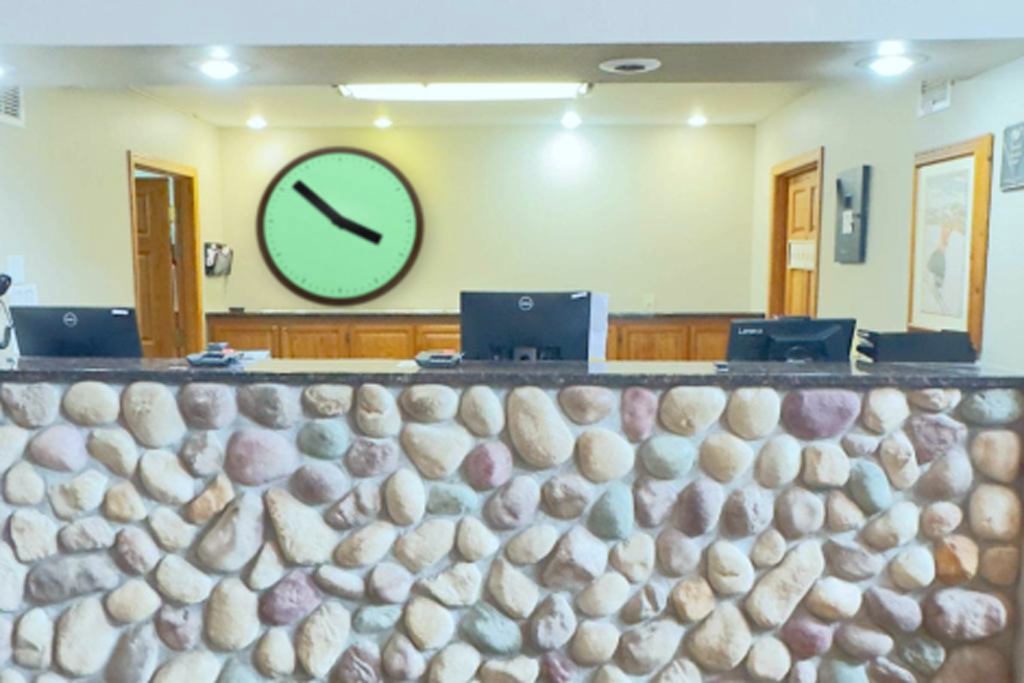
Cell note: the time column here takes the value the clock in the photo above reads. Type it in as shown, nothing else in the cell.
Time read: 3:52
